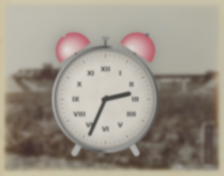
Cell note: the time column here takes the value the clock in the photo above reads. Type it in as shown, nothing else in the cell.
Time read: 2:34
